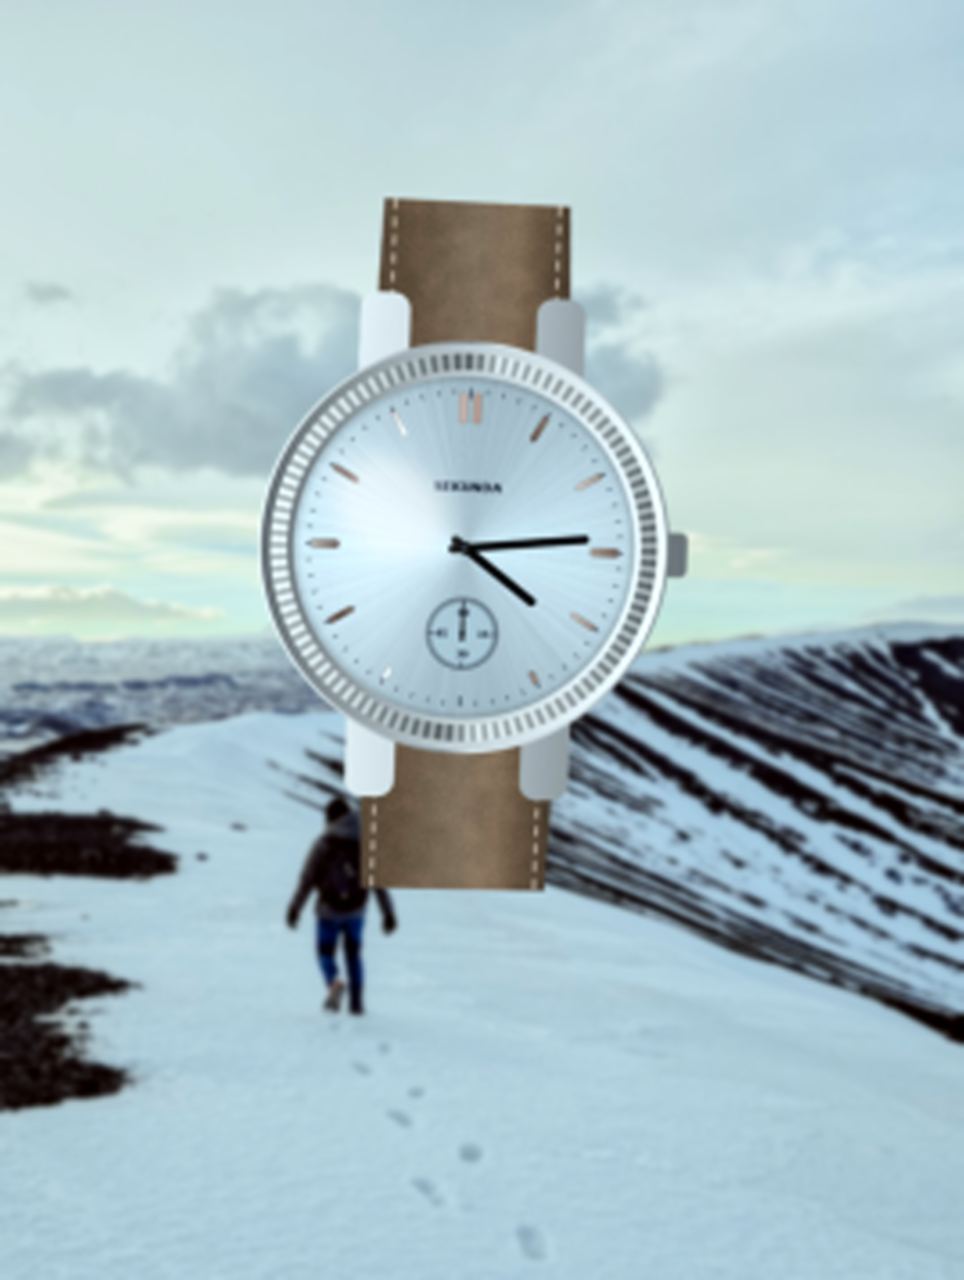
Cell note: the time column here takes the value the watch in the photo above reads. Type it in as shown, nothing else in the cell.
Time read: 4:14
